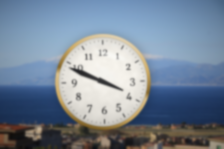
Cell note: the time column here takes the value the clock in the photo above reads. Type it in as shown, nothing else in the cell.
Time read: 3:49
